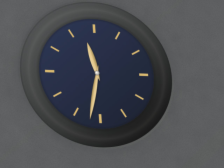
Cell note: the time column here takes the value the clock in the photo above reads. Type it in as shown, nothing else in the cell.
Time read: 11:32
